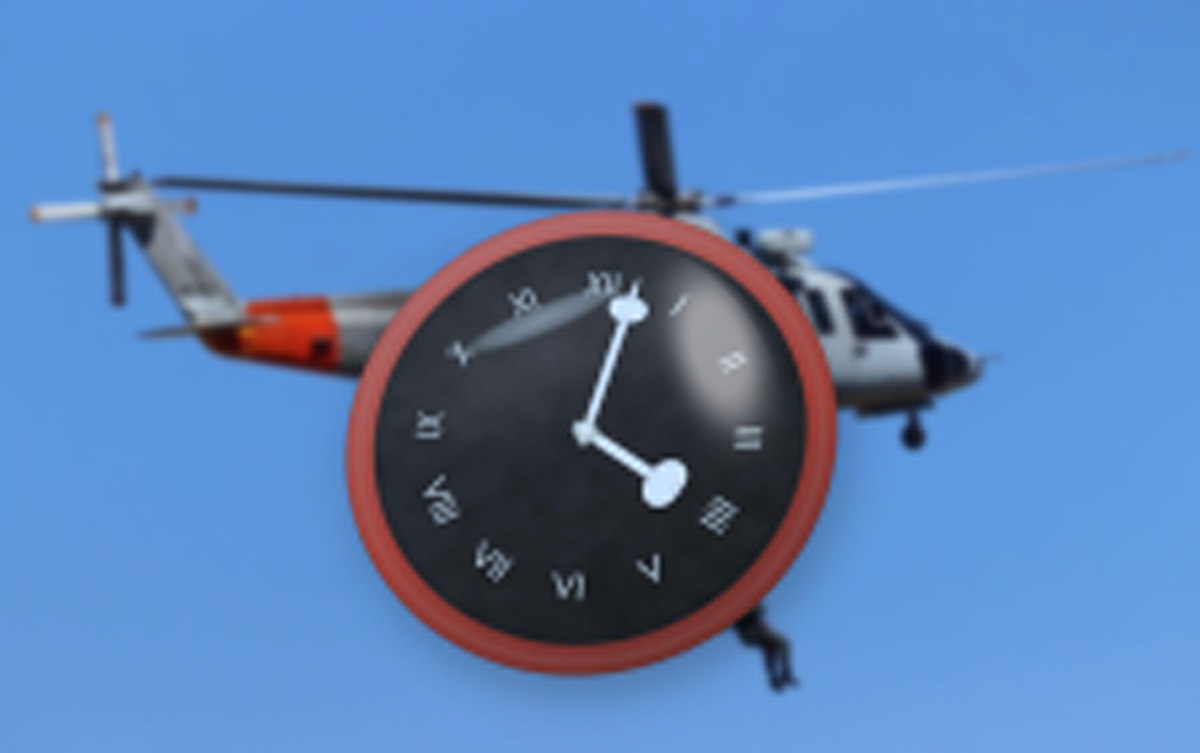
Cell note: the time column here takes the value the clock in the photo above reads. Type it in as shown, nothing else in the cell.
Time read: 4:02
